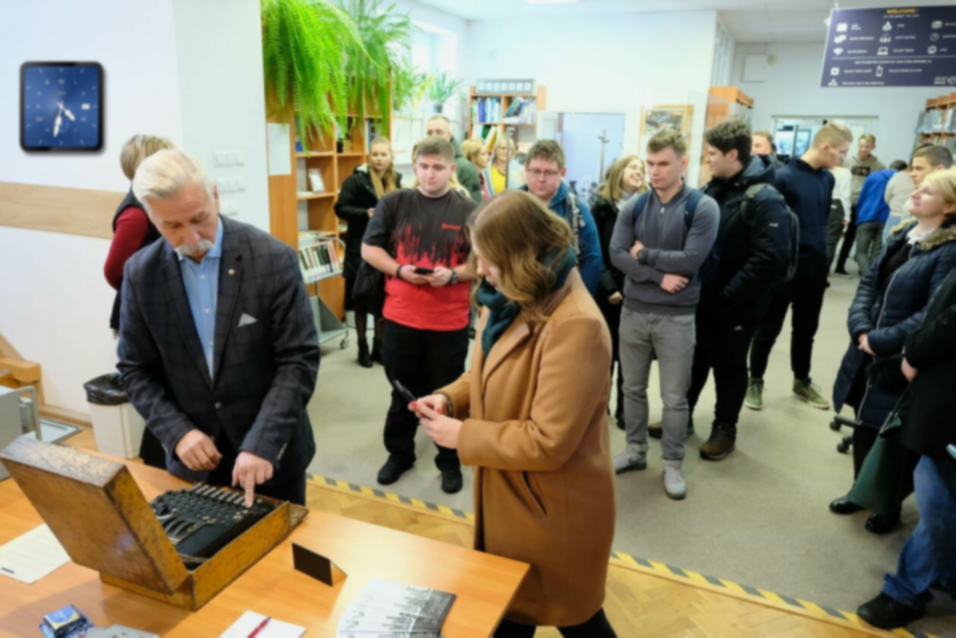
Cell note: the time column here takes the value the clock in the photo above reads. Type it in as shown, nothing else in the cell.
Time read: 4:32
